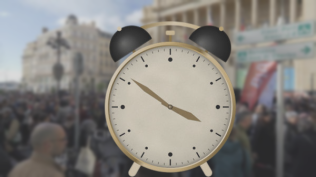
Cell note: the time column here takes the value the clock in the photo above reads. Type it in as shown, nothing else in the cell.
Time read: 3:51
